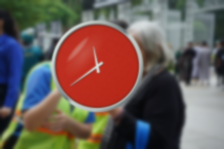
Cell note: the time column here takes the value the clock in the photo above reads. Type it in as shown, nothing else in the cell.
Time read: 11:39
